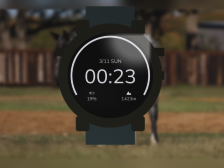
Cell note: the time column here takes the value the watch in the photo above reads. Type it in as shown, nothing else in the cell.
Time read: 0:23
